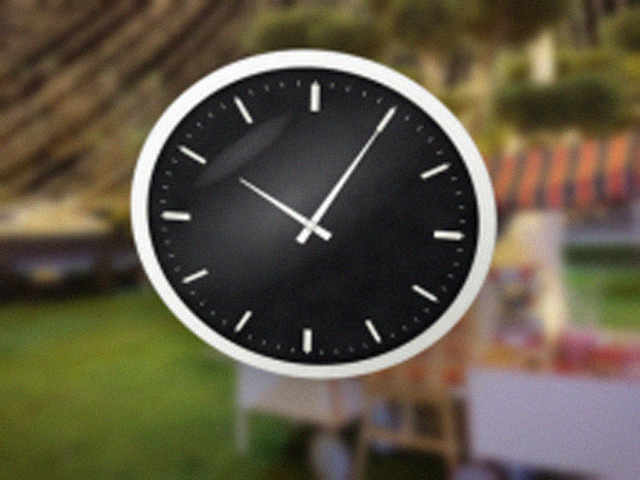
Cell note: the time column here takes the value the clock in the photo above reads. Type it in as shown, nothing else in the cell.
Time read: 10:05
